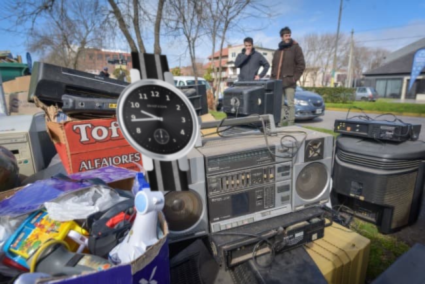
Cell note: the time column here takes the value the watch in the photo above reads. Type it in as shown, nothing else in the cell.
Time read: 9:44
